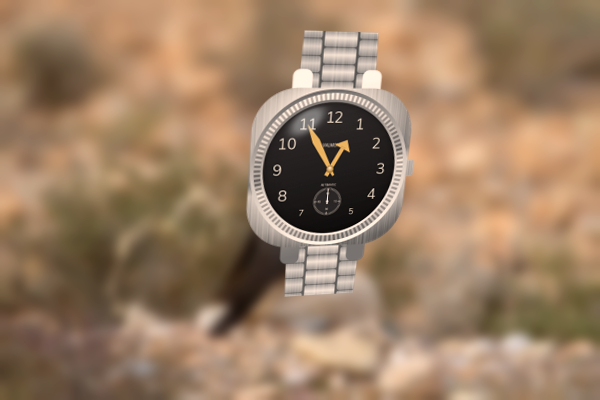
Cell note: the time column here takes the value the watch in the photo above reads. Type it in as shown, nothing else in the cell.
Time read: 12:55
